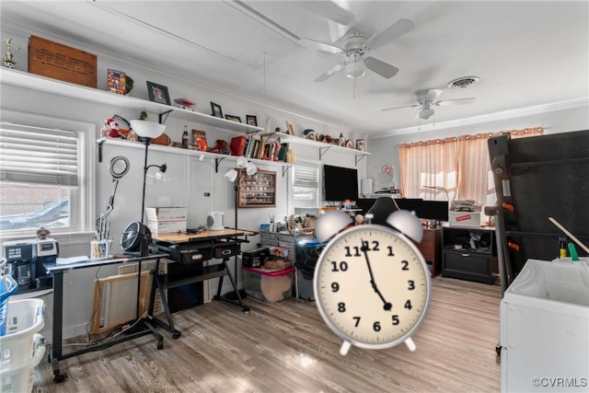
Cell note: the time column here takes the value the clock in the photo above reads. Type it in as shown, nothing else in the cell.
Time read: 4:58
